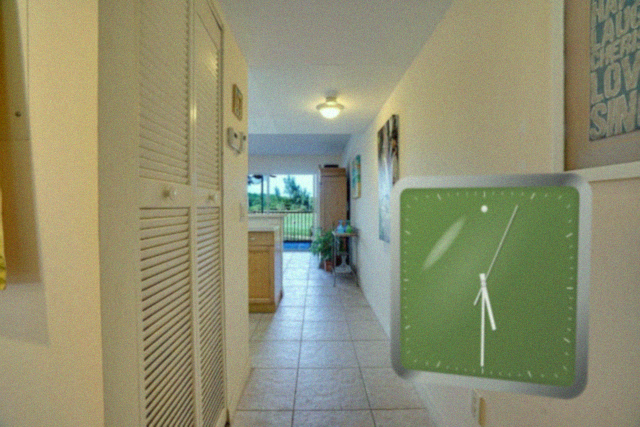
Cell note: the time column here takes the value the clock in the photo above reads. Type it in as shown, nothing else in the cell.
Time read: 5:30:04
